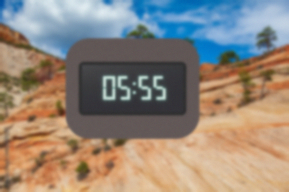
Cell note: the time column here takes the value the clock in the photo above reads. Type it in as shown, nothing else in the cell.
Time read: 5:55
